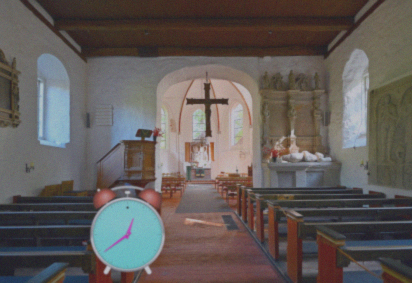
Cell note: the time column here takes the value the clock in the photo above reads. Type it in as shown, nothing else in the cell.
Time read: 12:39
